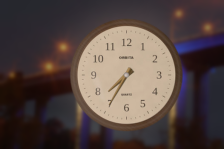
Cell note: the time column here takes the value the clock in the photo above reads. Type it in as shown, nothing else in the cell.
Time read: 7:35
